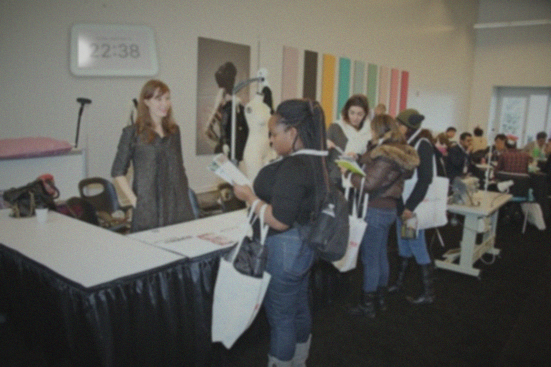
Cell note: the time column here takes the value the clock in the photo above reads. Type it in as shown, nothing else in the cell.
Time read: 22:38
